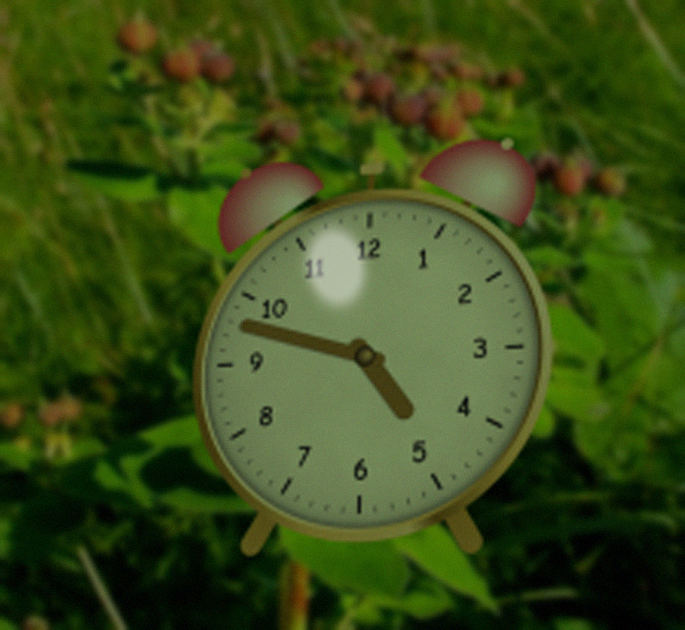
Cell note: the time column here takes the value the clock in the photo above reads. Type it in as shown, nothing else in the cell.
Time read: 4:48
